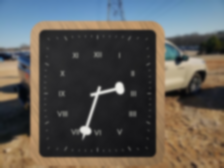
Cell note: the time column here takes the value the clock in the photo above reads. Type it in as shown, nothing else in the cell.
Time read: 2:33
